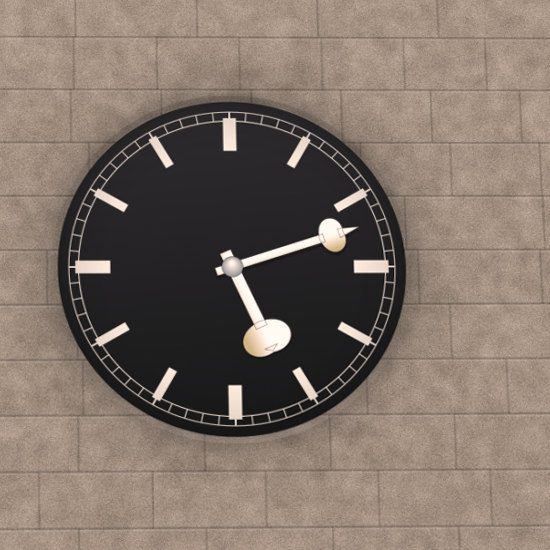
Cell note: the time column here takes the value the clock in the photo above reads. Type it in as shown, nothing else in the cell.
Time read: 5:12
